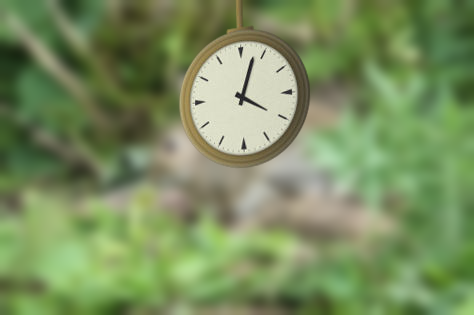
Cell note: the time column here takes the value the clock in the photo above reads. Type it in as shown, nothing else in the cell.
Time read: 4:03
